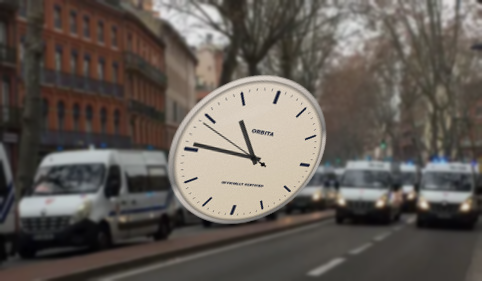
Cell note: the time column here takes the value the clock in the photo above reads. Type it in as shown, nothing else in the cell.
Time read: 10:45:49
